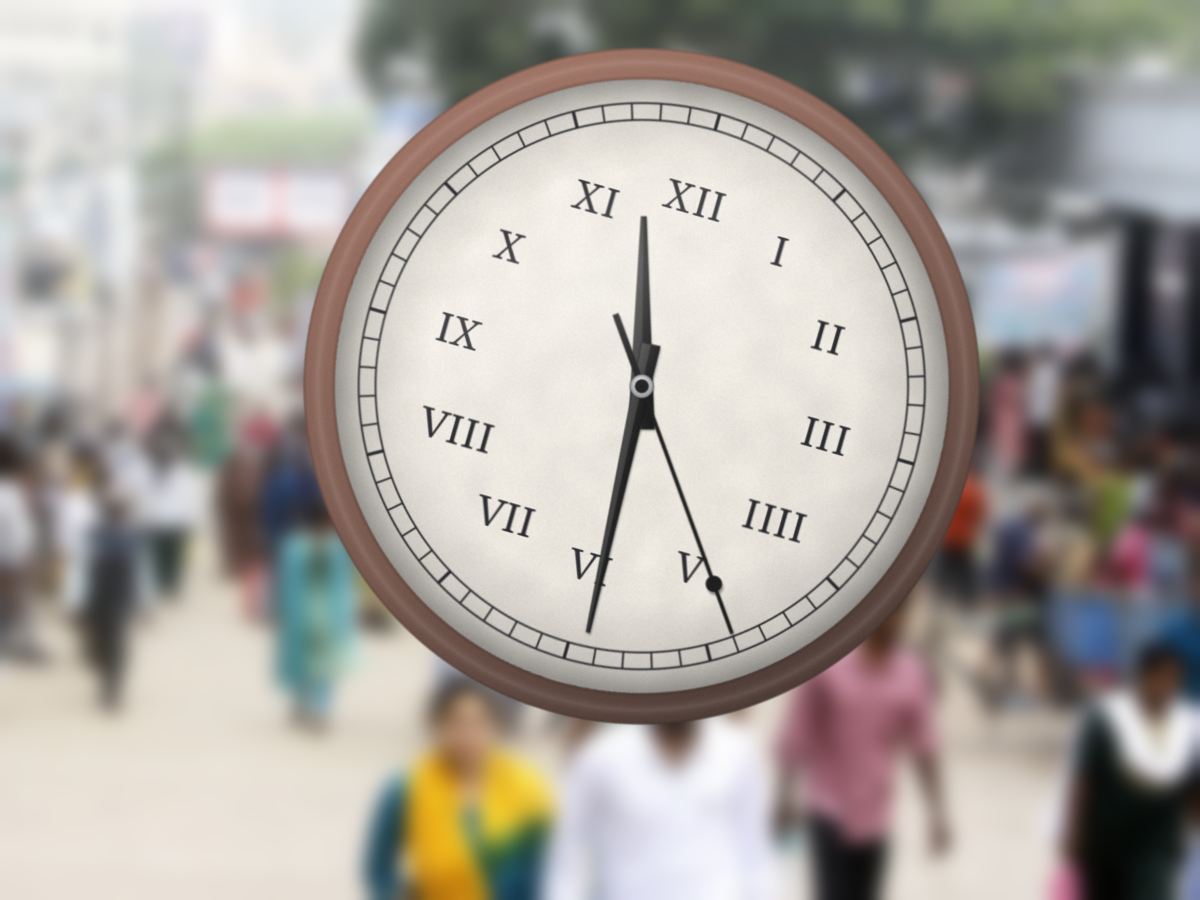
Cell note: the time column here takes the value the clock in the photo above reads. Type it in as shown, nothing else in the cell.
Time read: 11:29:24
